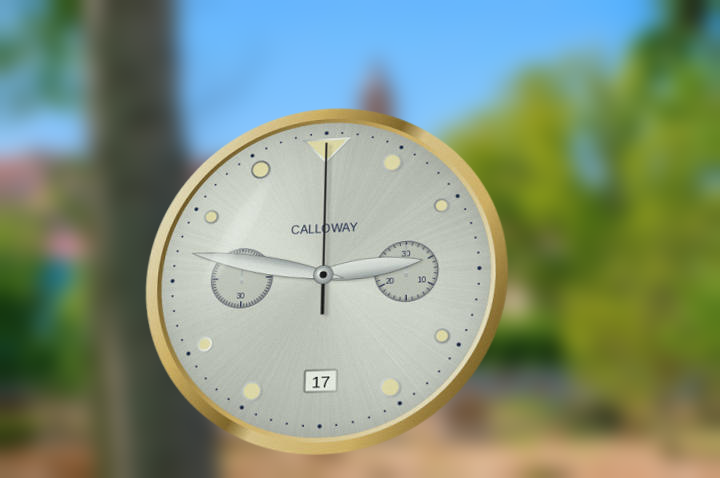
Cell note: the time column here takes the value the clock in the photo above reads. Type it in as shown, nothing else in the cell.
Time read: 2:47
